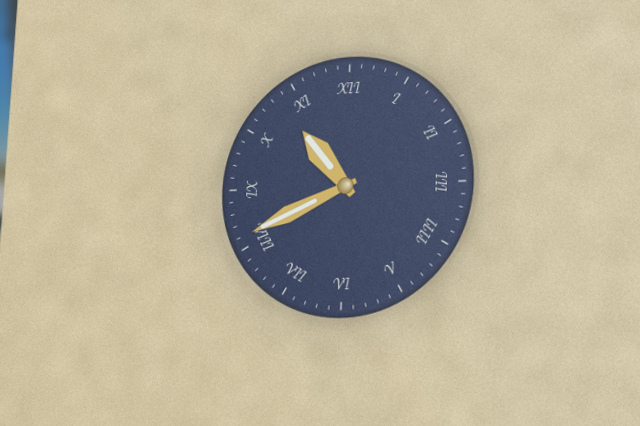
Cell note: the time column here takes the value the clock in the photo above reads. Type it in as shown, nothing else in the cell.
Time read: 10:41
